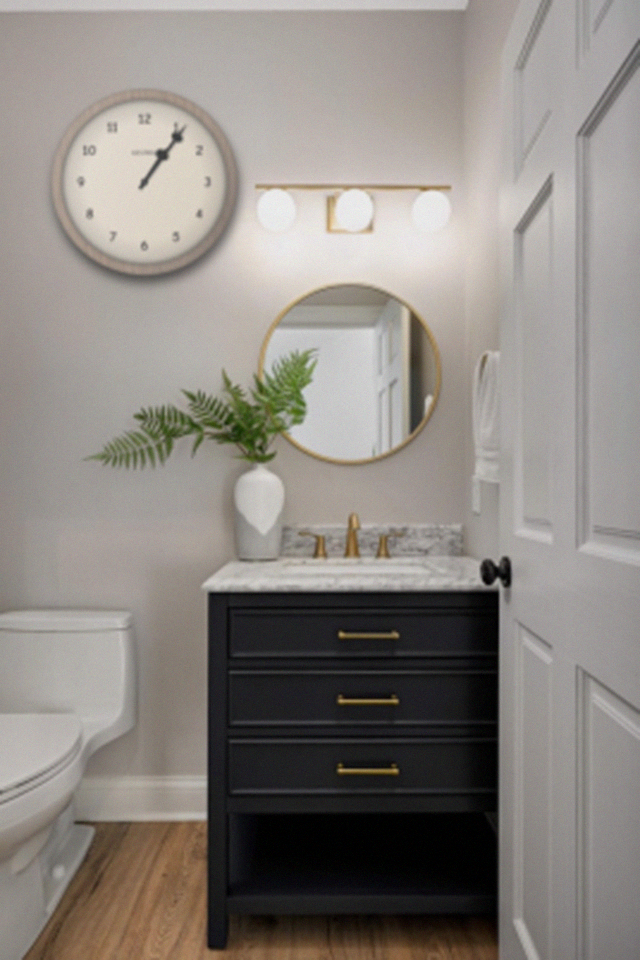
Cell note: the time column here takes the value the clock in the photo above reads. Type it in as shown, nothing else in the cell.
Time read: 1:06
